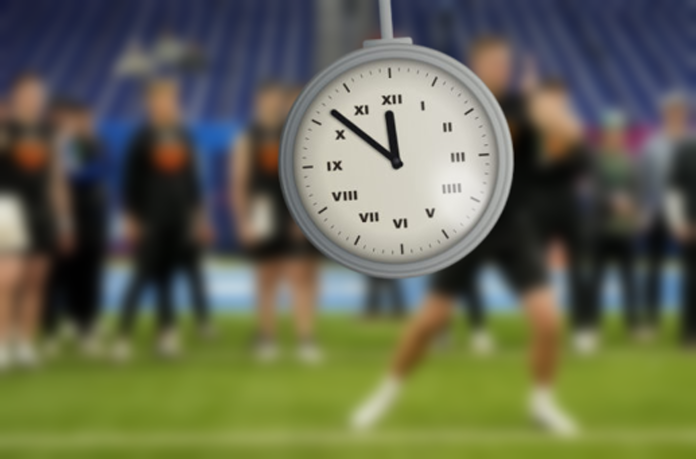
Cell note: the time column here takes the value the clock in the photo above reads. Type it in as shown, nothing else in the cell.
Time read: 11:52
